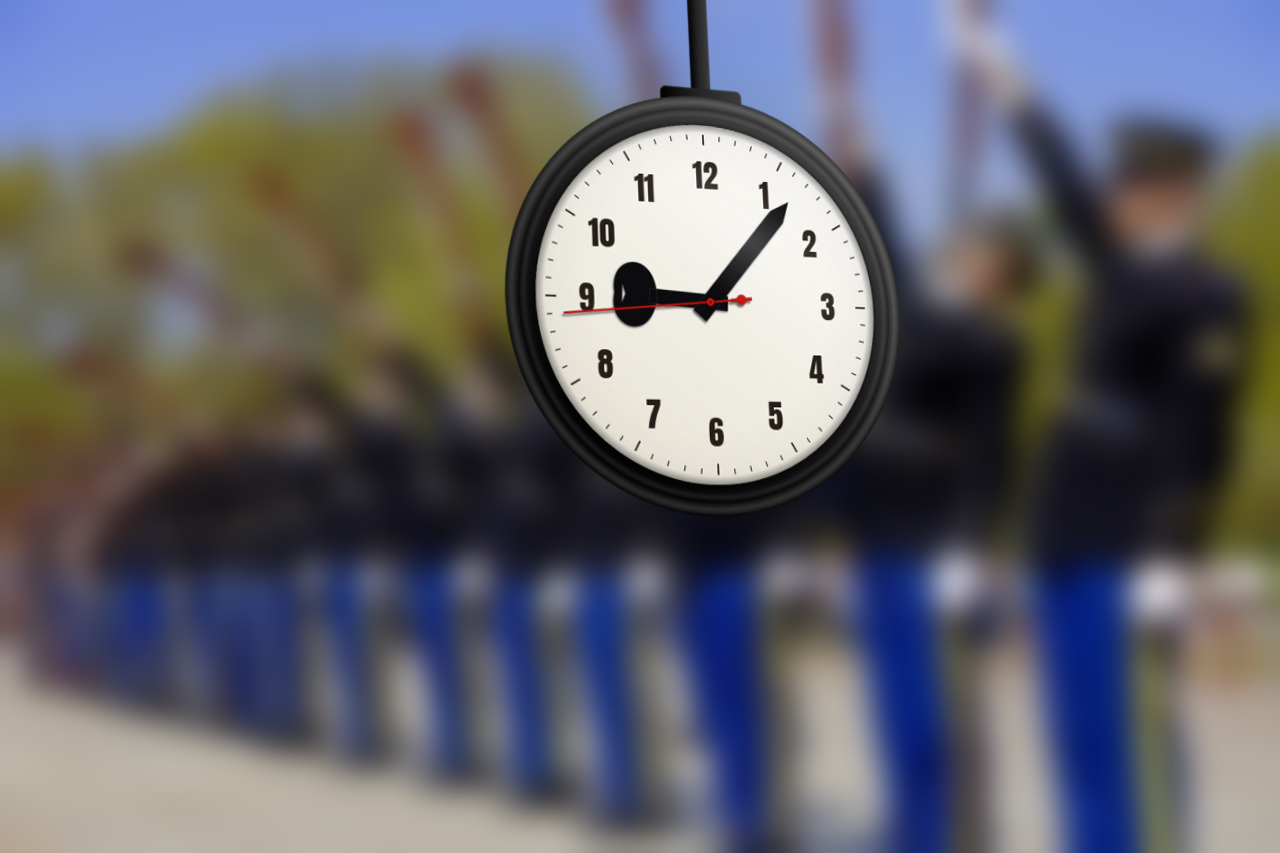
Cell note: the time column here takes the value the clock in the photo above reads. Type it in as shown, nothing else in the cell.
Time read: 9:06:44
